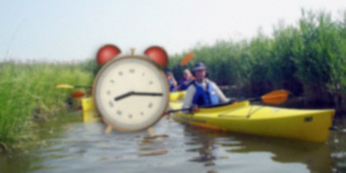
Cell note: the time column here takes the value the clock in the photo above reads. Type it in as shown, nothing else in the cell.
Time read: 8:15
